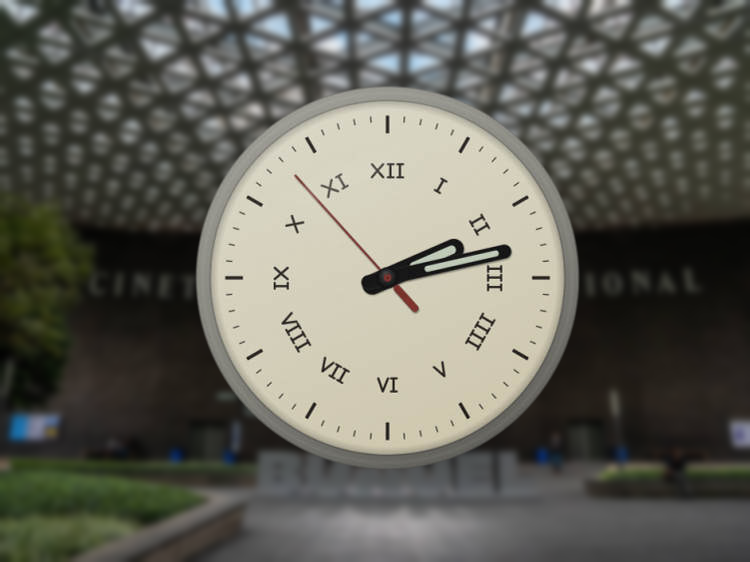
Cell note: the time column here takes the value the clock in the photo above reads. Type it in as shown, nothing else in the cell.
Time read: 2:12:53
